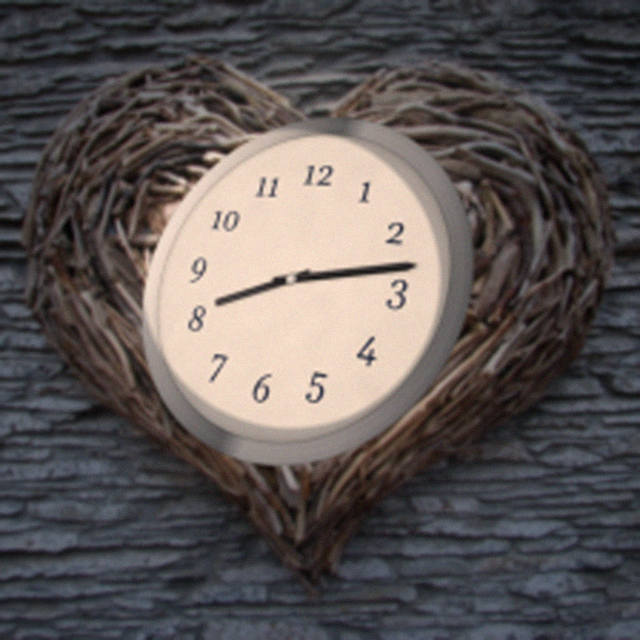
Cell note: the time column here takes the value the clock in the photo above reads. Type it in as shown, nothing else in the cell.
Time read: 8:13
